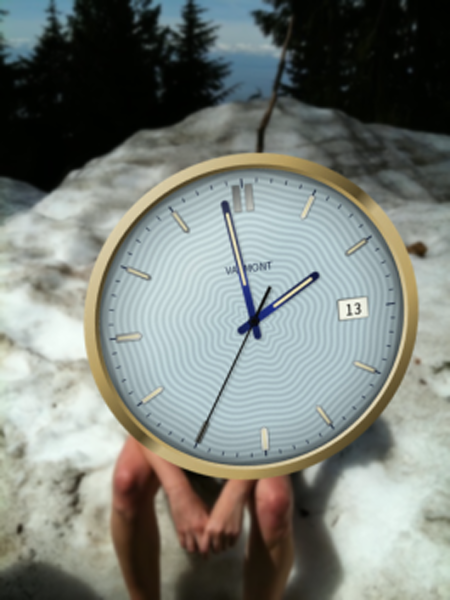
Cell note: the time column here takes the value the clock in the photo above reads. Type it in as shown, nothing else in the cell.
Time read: 1:58:35
